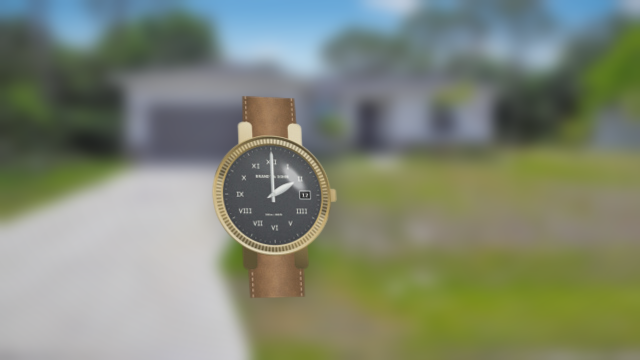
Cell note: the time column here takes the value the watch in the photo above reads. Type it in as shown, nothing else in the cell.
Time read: 2:00
